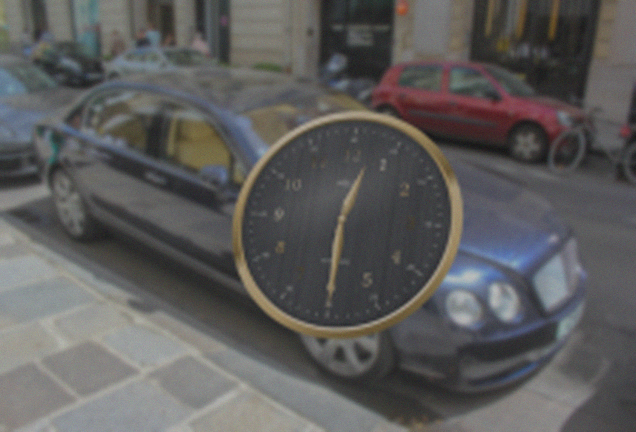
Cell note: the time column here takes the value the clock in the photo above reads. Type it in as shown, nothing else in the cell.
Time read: 12:30
